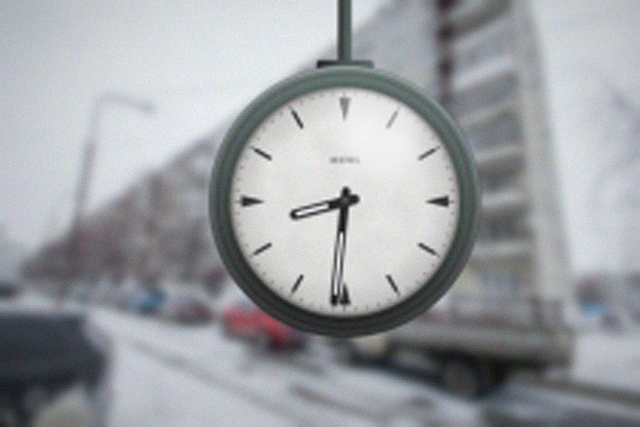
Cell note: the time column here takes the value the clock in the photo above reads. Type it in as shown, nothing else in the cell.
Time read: 8:31
